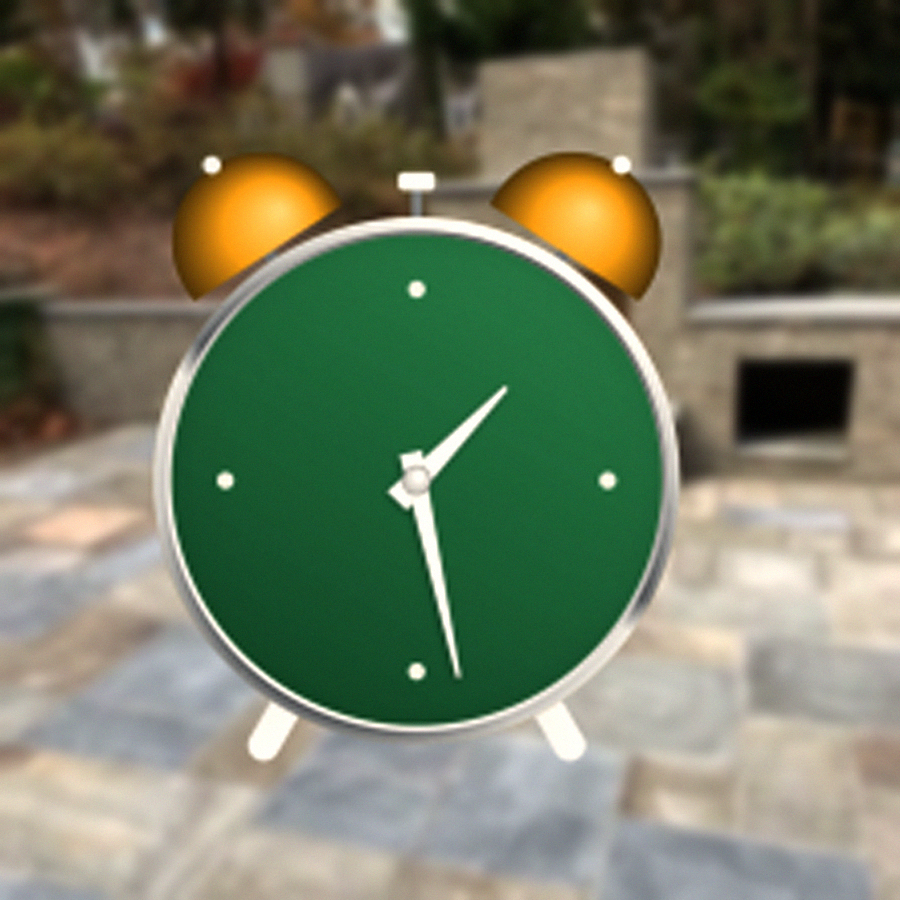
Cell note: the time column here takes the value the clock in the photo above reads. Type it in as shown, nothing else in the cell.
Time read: 1:28
